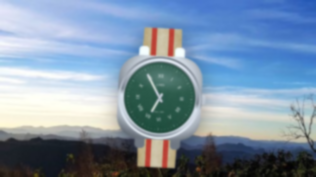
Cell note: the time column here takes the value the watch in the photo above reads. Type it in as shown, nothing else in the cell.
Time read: 6:55
